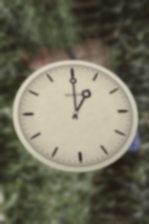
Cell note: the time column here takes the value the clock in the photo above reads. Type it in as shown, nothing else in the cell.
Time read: 1:00
